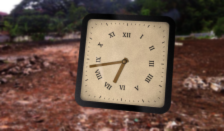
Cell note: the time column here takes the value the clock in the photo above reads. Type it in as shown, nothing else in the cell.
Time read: 6:43
